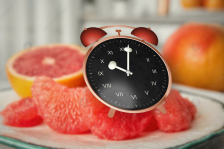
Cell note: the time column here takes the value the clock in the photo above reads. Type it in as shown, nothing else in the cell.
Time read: 10:02
